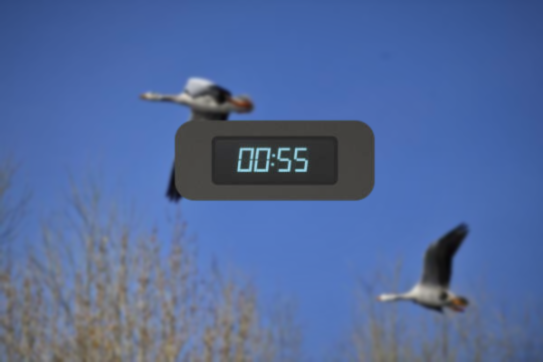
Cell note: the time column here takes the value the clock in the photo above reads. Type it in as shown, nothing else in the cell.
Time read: 0:55
